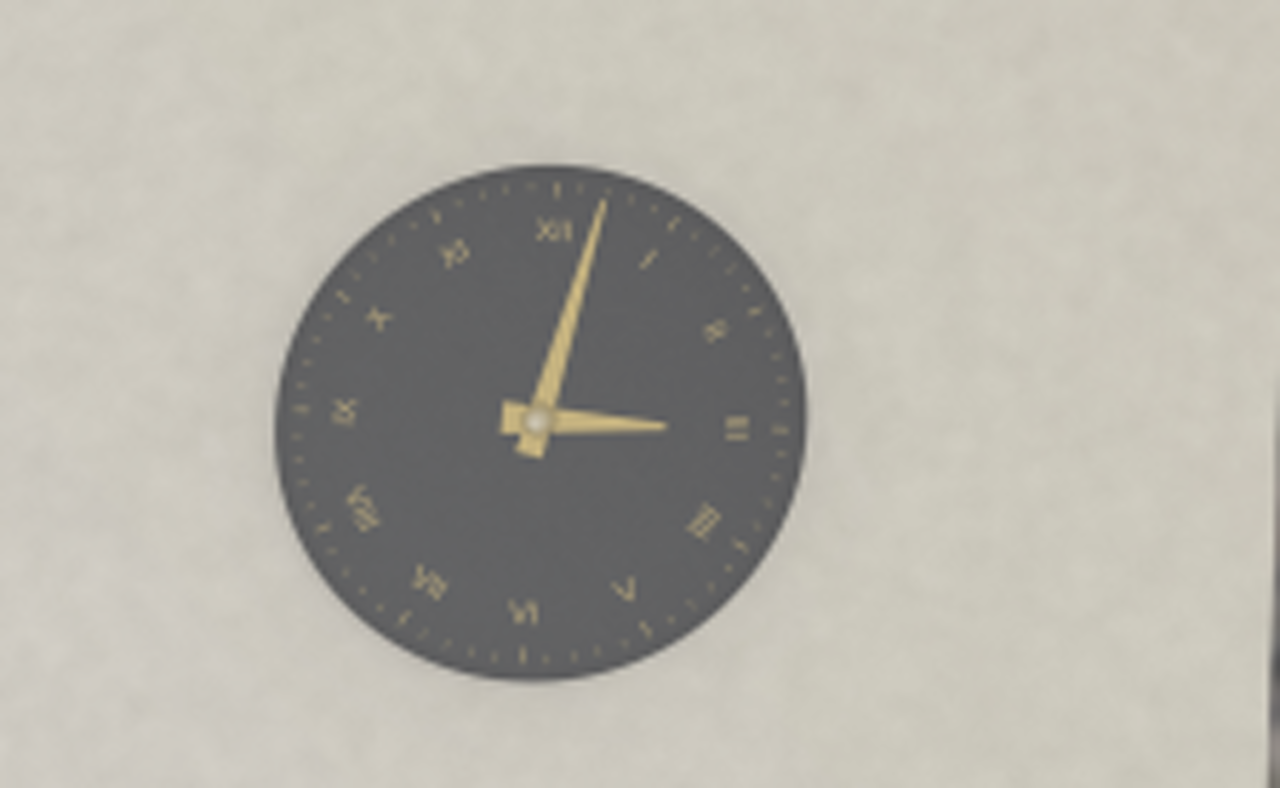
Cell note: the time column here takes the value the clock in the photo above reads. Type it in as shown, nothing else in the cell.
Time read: 3:02
